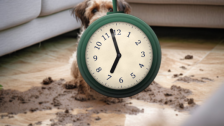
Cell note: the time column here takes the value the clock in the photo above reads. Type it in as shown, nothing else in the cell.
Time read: 6:58
